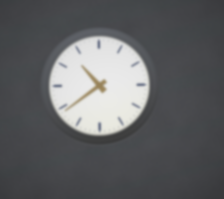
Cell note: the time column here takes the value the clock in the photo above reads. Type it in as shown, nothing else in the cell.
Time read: 10:39
